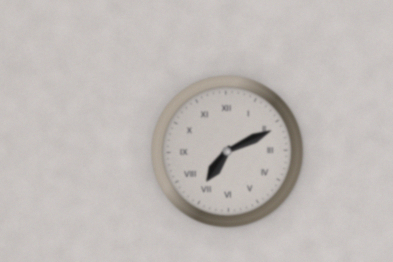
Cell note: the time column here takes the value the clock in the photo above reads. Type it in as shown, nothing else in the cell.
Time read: 7:11
